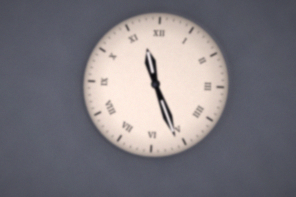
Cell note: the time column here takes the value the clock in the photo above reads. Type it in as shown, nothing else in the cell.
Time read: 11:26
